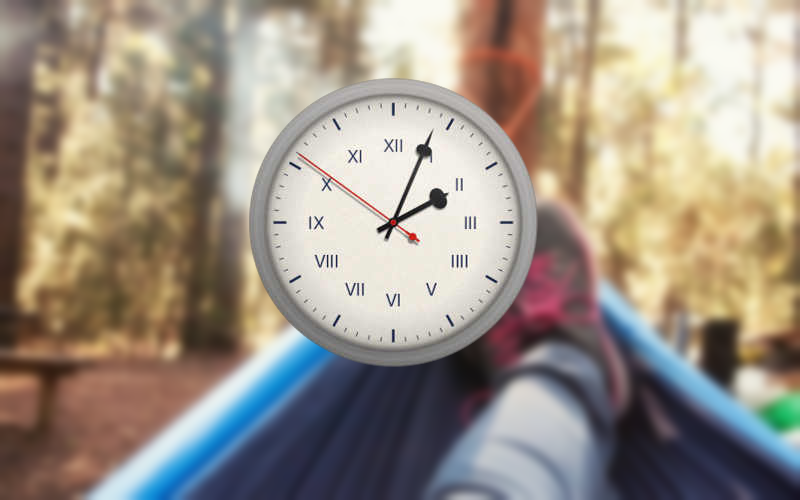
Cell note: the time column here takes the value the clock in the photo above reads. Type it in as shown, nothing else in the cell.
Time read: 2:03:51
